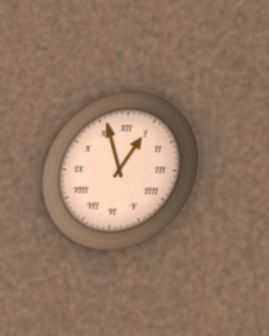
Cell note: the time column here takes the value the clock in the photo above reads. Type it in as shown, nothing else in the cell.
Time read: 12:56
